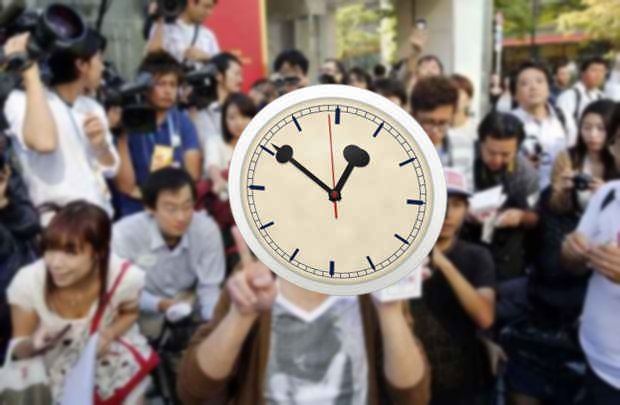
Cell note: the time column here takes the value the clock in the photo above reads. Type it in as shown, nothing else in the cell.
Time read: 12:50:59
